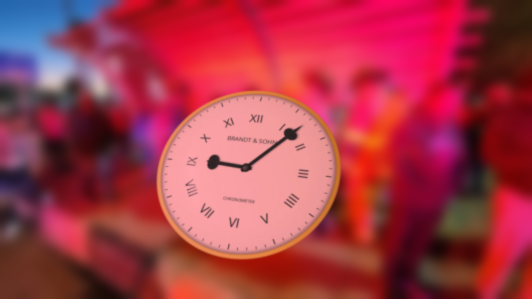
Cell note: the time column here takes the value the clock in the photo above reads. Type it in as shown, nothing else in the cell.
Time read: 9:07
